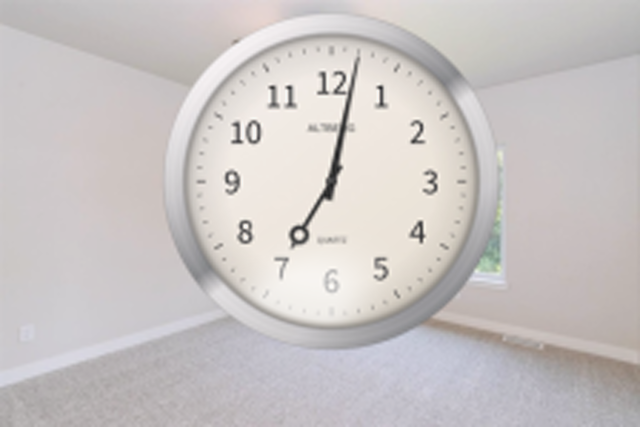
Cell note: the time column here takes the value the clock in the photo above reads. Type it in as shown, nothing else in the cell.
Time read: 7:02
